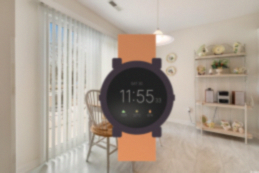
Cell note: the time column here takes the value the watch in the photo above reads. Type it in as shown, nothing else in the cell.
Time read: 11:55
